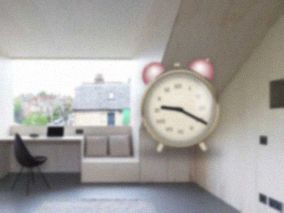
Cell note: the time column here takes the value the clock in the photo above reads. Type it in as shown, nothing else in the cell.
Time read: 9:20
